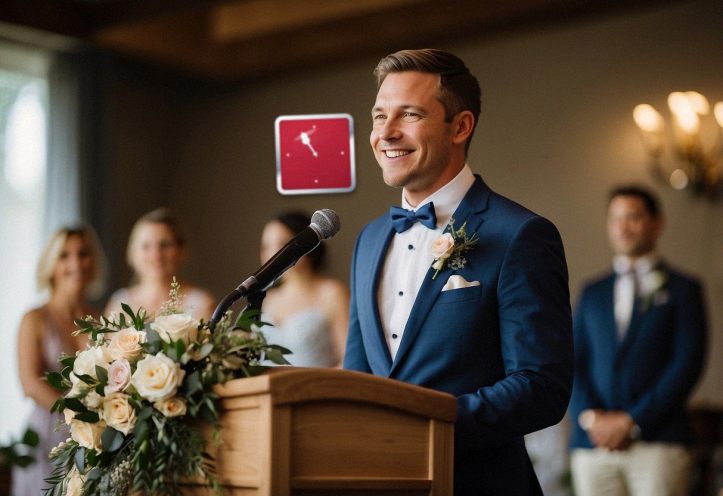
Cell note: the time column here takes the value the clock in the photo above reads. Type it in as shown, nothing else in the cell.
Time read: 10:55
